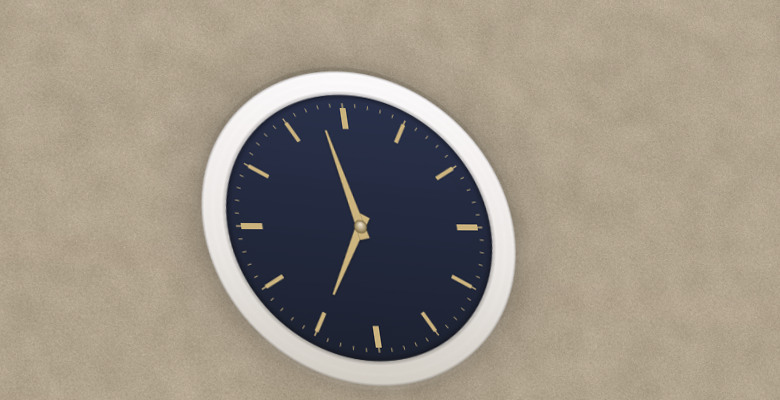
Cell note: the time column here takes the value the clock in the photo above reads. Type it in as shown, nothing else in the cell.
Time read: 6:58
